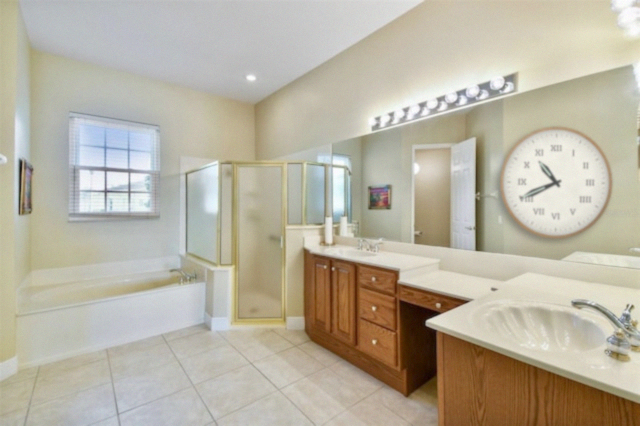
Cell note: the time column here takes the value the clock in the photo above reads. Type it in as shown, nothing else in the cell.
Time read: 10:41
